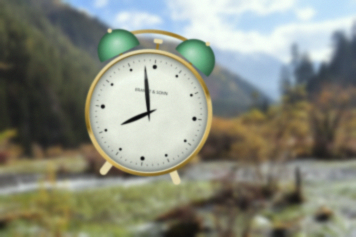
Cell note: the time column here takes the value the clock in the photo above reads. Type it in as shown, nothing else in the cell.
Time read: 7:58
